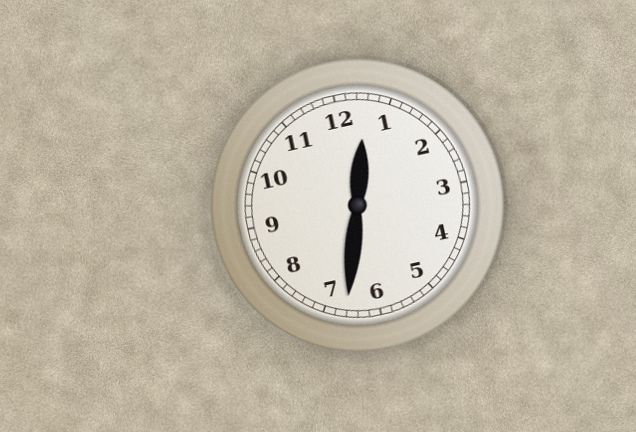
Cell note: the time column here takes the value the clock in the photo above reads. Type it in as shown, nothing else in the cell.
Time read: 12:33
